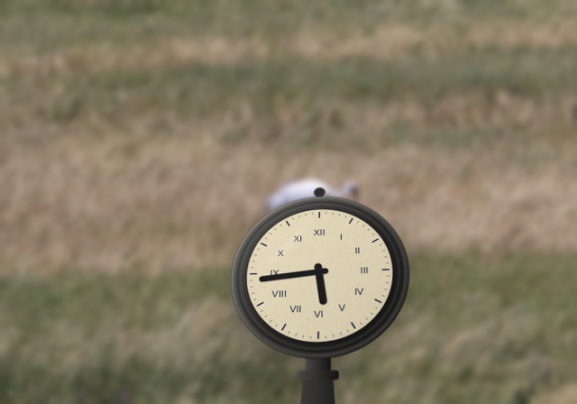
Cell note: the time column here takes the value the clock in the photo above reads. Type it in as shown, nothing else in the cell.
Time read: 5:44
